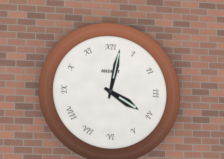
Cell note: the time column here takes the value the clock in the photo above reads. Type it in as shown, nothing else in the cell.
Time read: 4:02
